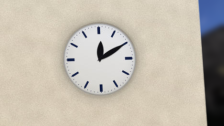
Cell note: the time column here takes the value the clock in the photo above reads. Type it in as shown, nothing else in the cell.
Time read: 12:10
